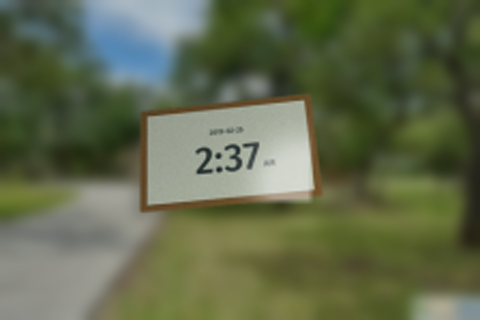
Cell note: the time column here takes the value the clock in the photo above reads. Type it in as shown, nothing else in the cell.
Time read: 2:37
